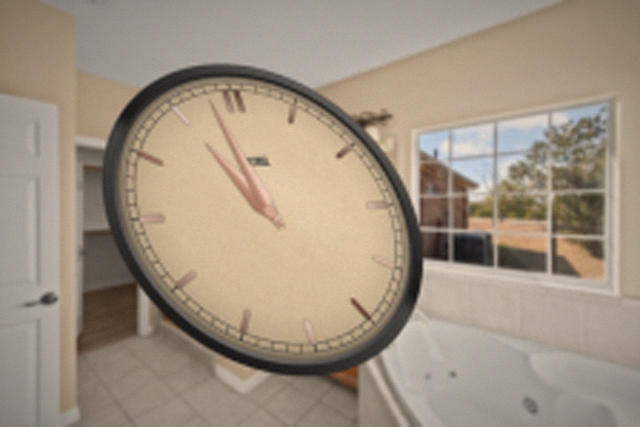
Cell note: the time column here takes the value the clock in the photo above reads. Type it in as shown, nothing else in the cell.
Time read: 10:58
